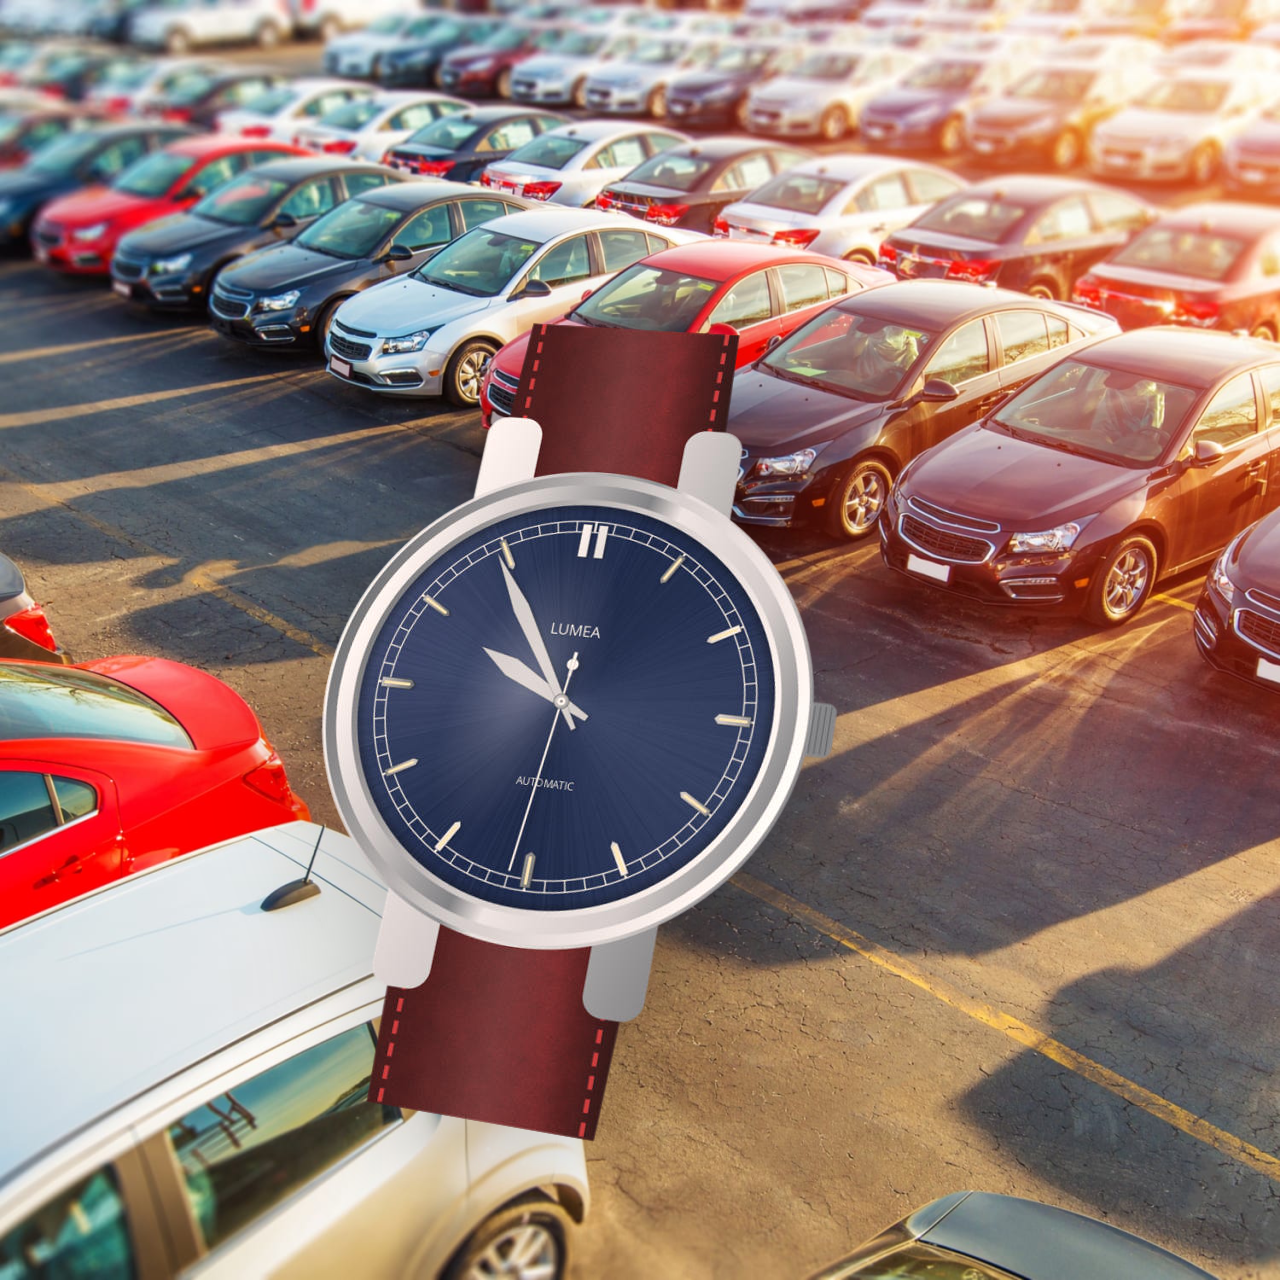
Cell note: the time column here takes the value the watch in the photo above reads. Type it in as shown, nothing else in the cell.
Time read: 9:54:31
